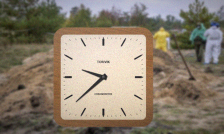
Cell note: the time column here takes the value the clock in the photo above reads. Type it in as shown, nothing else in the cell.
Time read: 9:38
